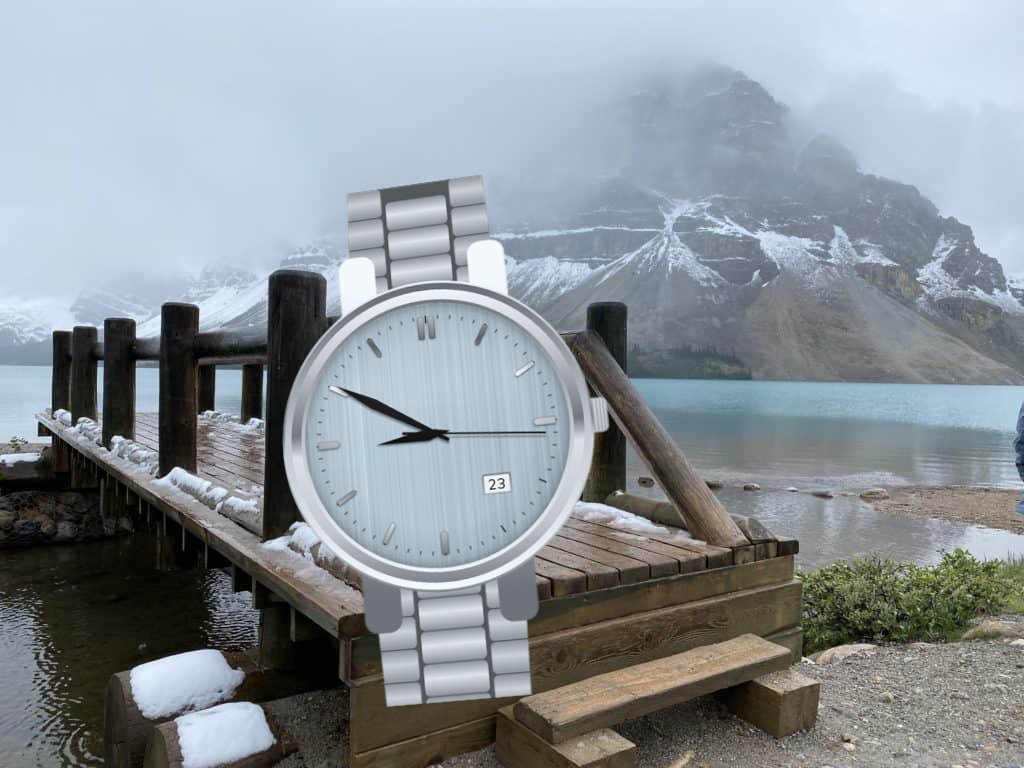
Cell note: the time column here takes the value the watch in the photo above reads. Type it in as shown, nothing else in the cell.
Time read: 8:50:16
